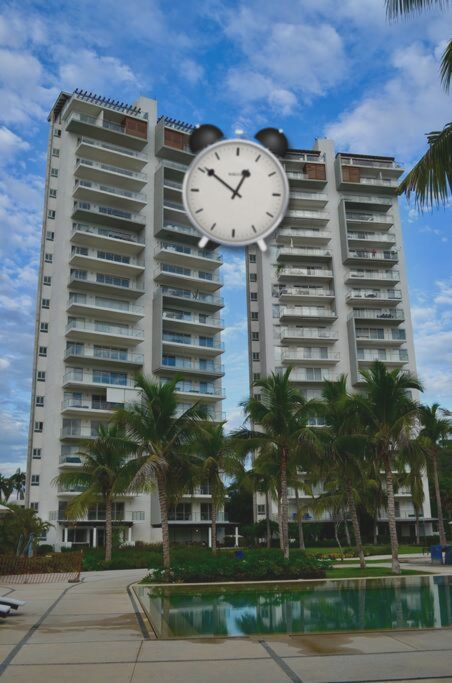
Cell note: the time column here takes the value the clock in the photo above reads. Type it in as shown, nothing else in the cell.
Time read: 12:51
